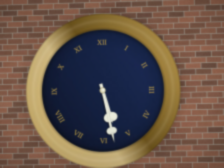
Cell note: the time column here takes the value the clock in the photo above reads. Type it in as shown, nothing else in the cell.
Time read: 5:28
